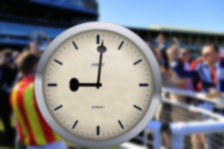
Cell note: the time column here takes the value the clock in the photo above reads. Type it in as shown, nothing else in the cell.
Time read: 9:01
